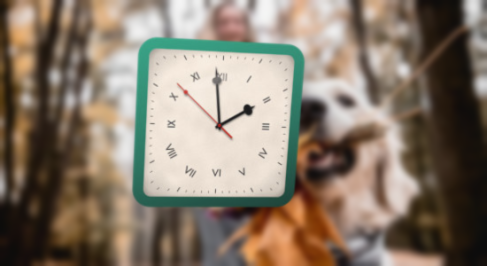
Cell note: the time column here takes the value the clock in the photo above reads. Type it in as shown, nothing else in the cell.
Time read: 1:58:52
